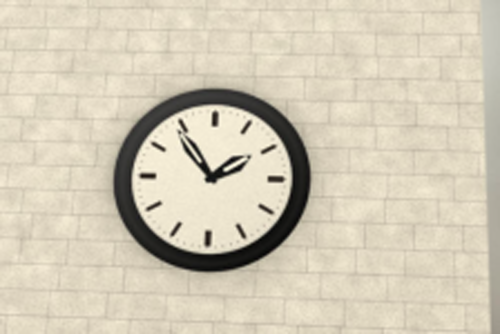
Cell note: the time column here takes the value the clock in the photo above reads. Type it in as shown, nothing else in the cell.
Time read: 1:54
